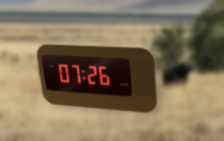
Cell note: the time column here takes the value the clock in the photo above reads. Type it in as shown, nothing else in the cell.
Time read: 7:26
